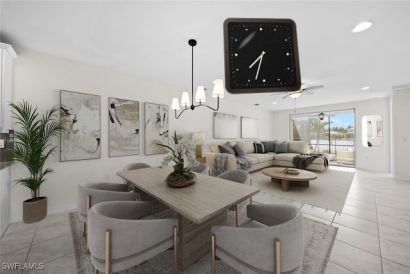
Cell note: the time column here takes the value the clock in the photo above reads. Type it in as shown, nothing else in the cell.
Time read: 7:33
